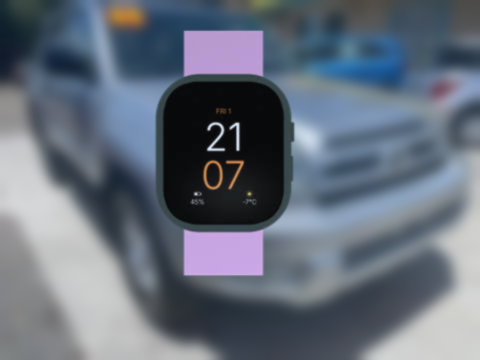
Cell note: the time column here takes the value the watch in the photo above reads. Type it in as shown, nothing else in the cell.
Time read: 21:07
